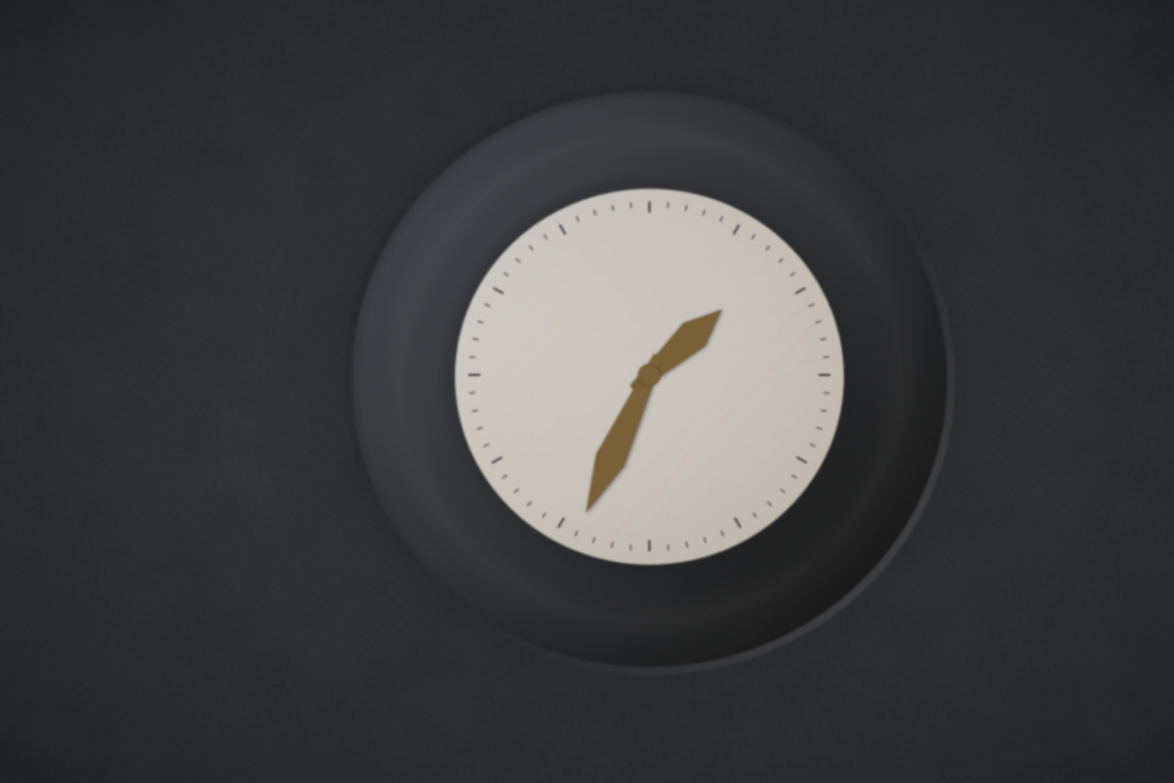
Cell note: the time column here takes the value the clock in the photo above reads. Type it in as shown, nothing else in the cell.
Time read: 1:34
